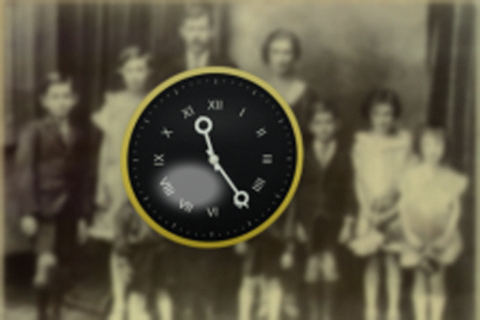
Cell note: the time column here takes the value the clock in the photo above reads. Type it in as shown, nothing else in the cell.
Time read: 11:24
